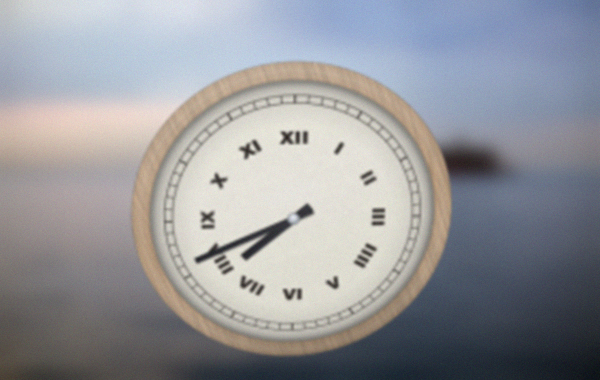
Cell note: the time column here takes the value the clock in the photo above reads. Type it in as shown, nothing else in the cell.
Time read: 7:41
